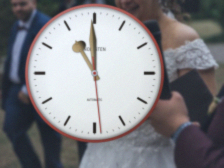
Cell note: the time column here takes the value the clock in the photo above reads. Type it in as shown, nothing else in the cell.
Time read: 10:59:29
